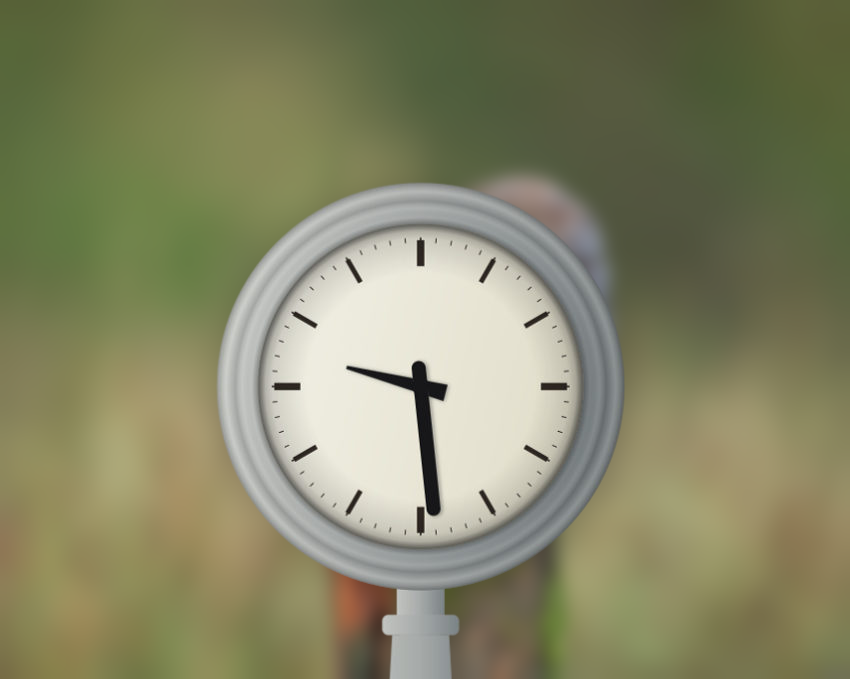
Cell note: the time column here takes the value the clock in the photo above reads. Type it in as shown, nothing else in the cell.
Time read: 9:29
